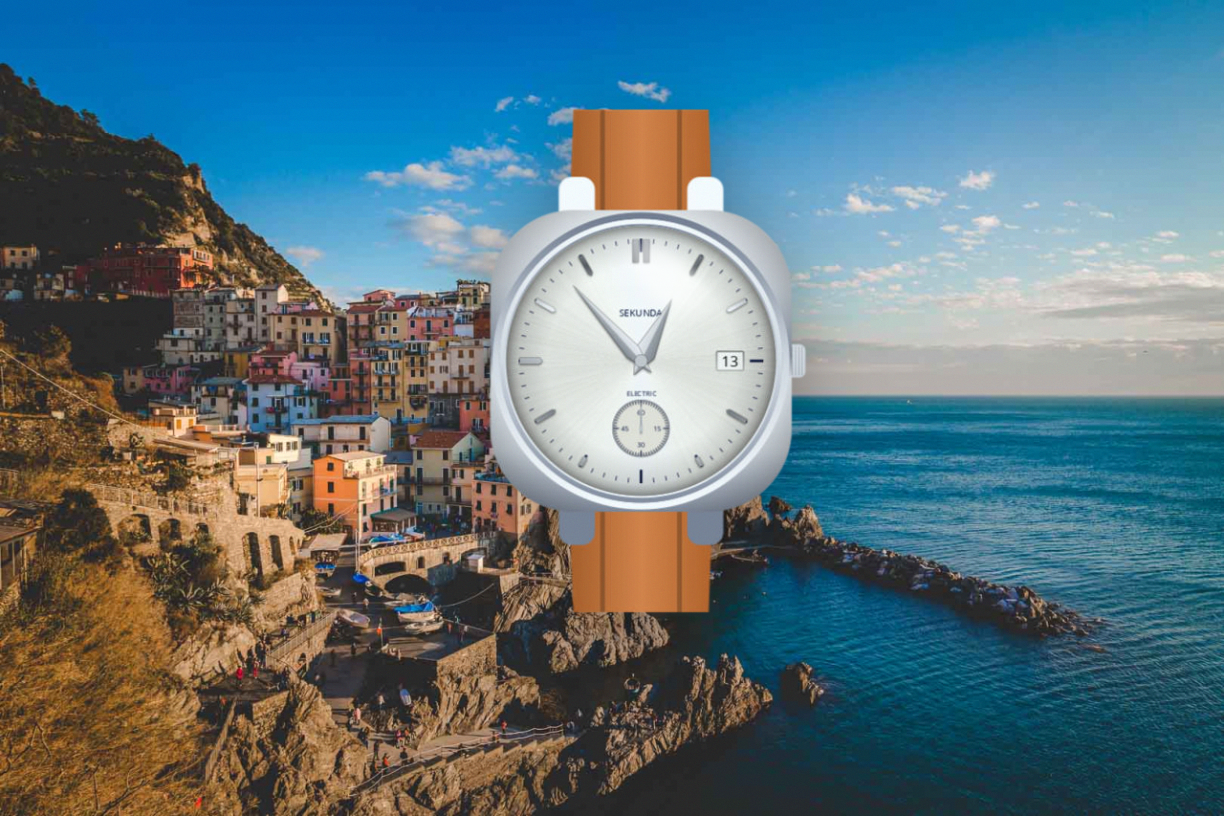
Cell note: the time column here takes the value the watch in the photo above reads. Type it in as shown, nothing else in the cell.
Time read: 12:53
